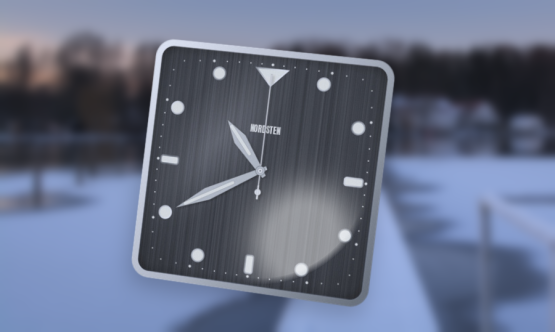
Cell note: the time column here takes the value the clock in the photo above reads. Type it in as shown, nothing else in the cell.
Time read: 10:40:00
